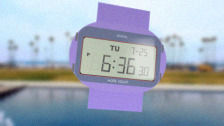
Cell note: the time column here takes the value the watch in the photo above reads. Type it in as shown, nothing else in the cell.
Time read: 6:36:30
